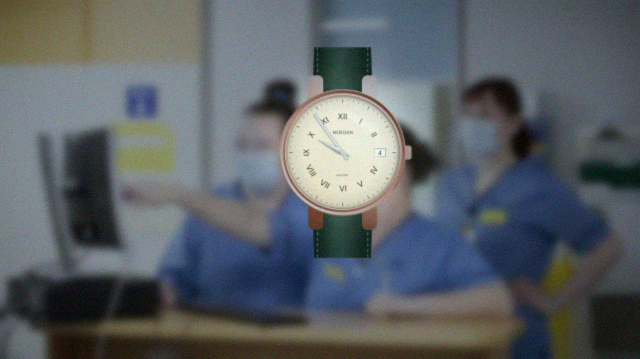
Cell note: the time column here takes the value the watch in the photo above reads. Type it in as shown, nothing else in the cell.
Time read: 9:54
